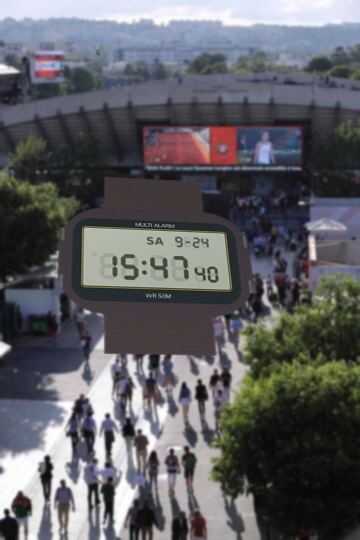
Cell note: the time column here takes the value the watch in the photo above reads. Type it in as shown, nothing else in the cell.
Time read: 15:47:40
